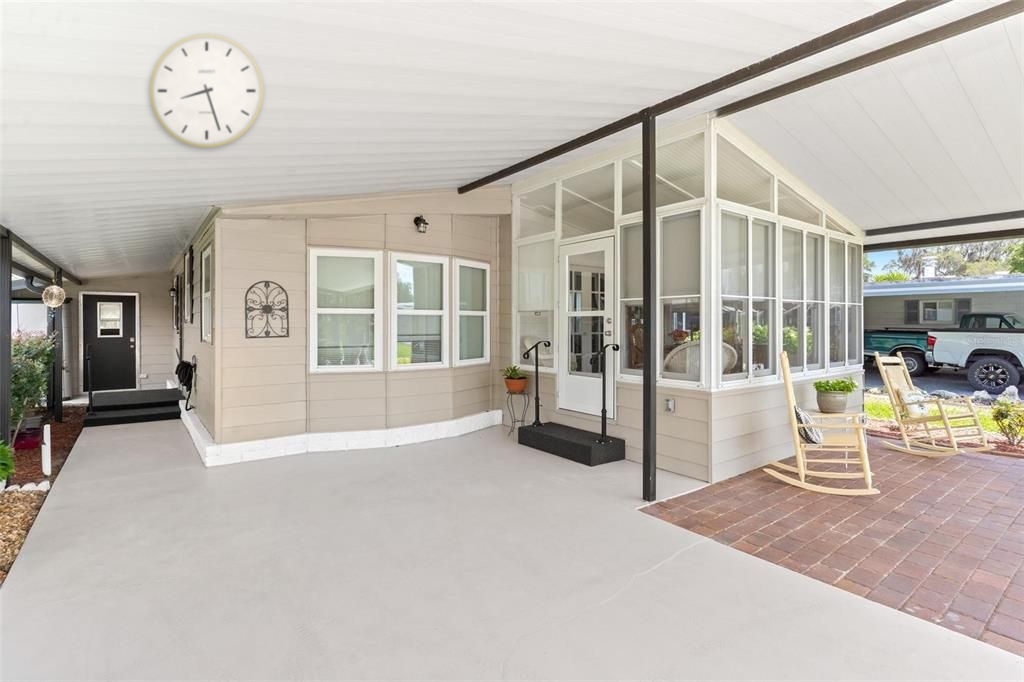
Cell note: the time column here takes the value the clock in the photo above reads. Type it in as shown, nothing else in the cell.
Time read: 8:27
